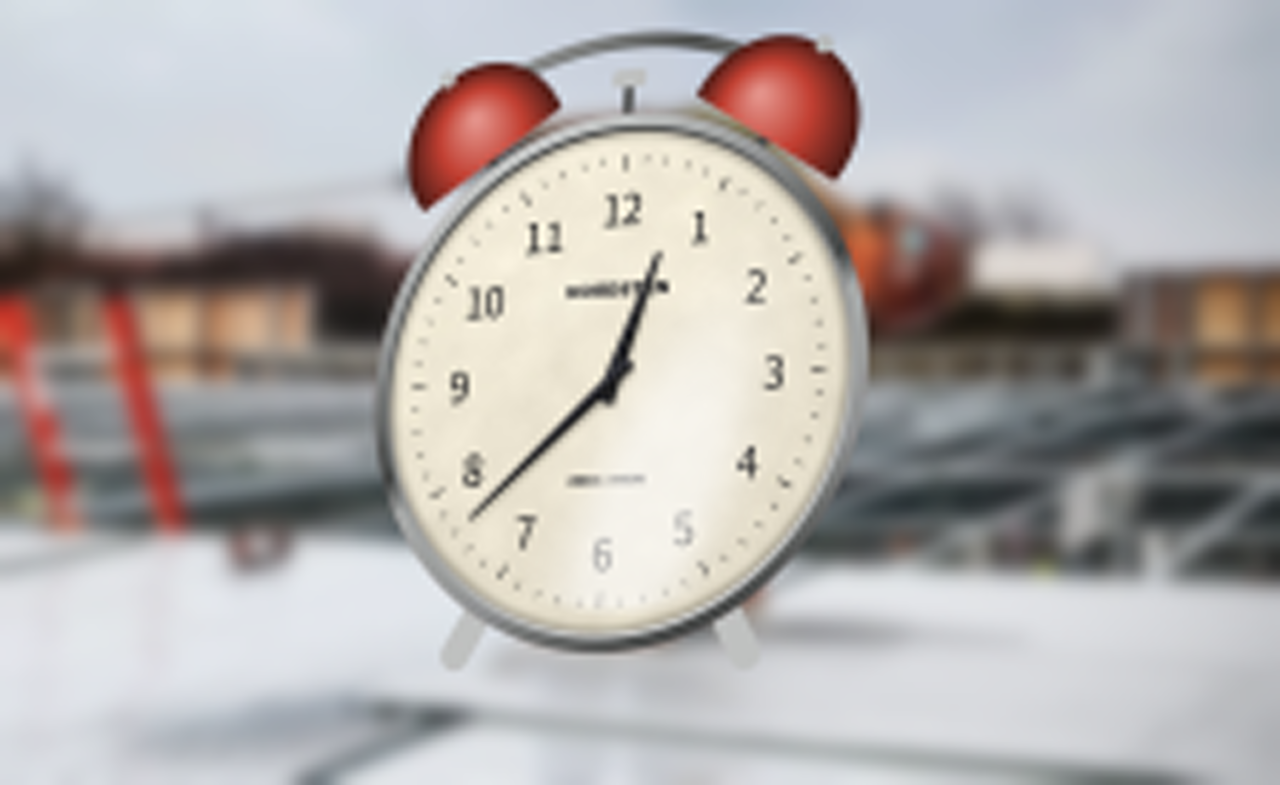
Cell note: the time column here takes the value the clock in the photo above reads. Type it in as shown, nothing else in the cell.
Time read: 12:38
